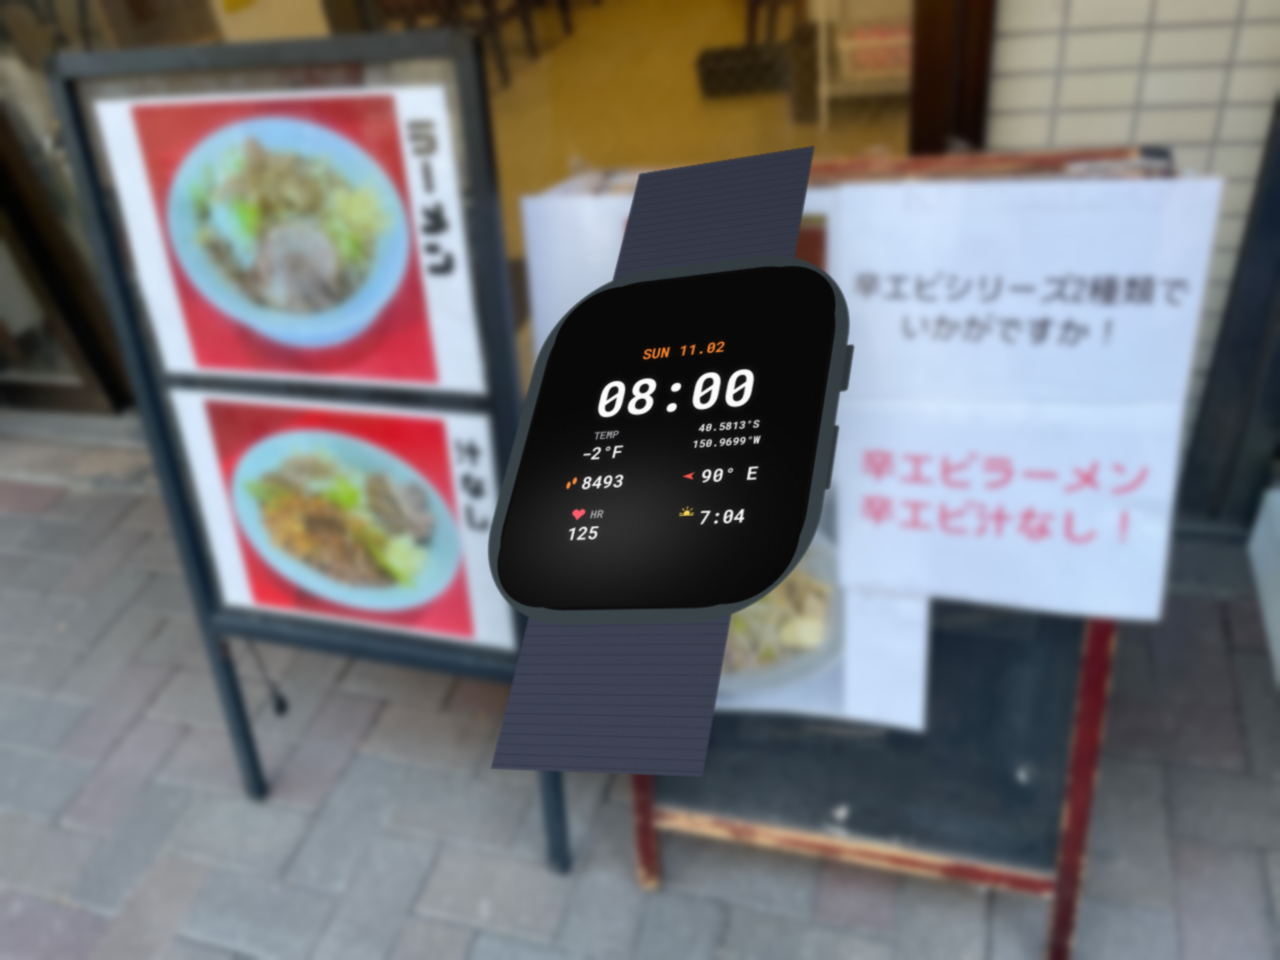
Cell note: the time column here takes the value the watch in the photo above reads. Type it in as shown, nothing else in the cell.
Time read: 8:00
